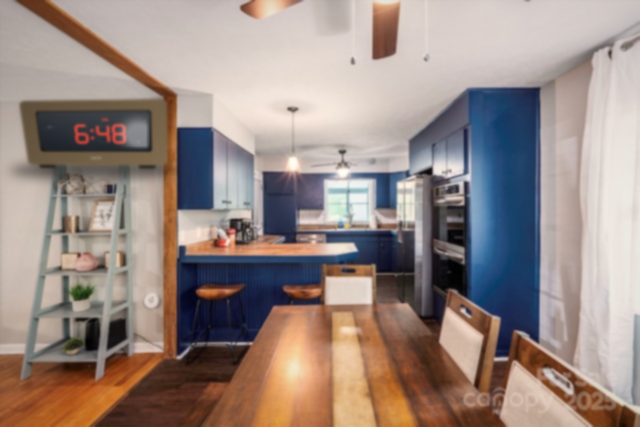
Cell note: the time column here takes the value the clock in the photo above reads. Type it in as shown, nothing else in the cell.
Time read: 6:48
